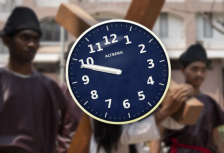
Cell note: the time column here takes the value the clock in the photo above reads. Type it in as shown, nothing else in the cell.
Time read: 9:49
